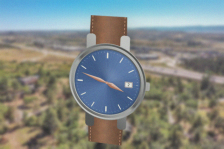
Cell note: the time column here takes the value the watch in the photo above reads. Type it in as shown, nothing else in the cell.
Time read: 3:48
